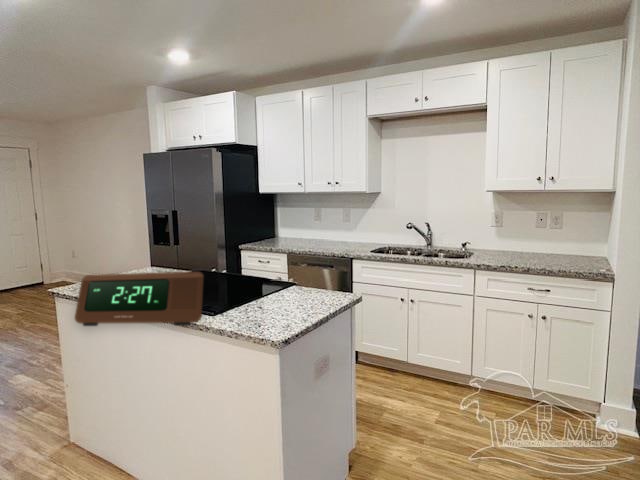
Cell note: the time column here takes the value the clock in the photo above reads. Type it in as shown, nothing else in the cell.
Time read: 2:27
